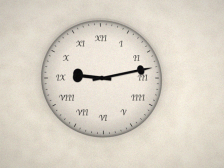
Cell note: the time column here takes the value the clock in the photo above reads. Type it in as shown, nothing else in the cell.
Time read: 9:13
